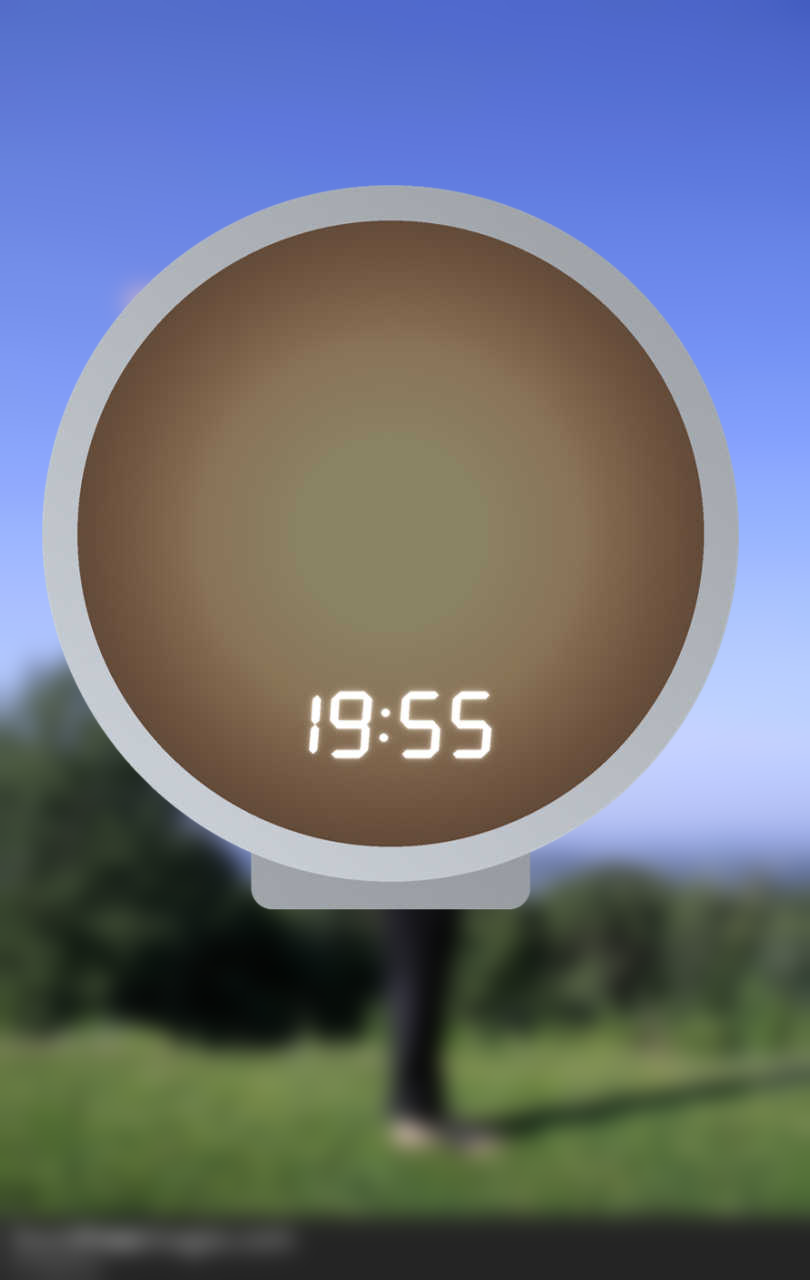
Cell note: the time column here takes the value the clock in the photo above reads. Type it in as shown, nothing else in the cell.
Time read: 19:55
